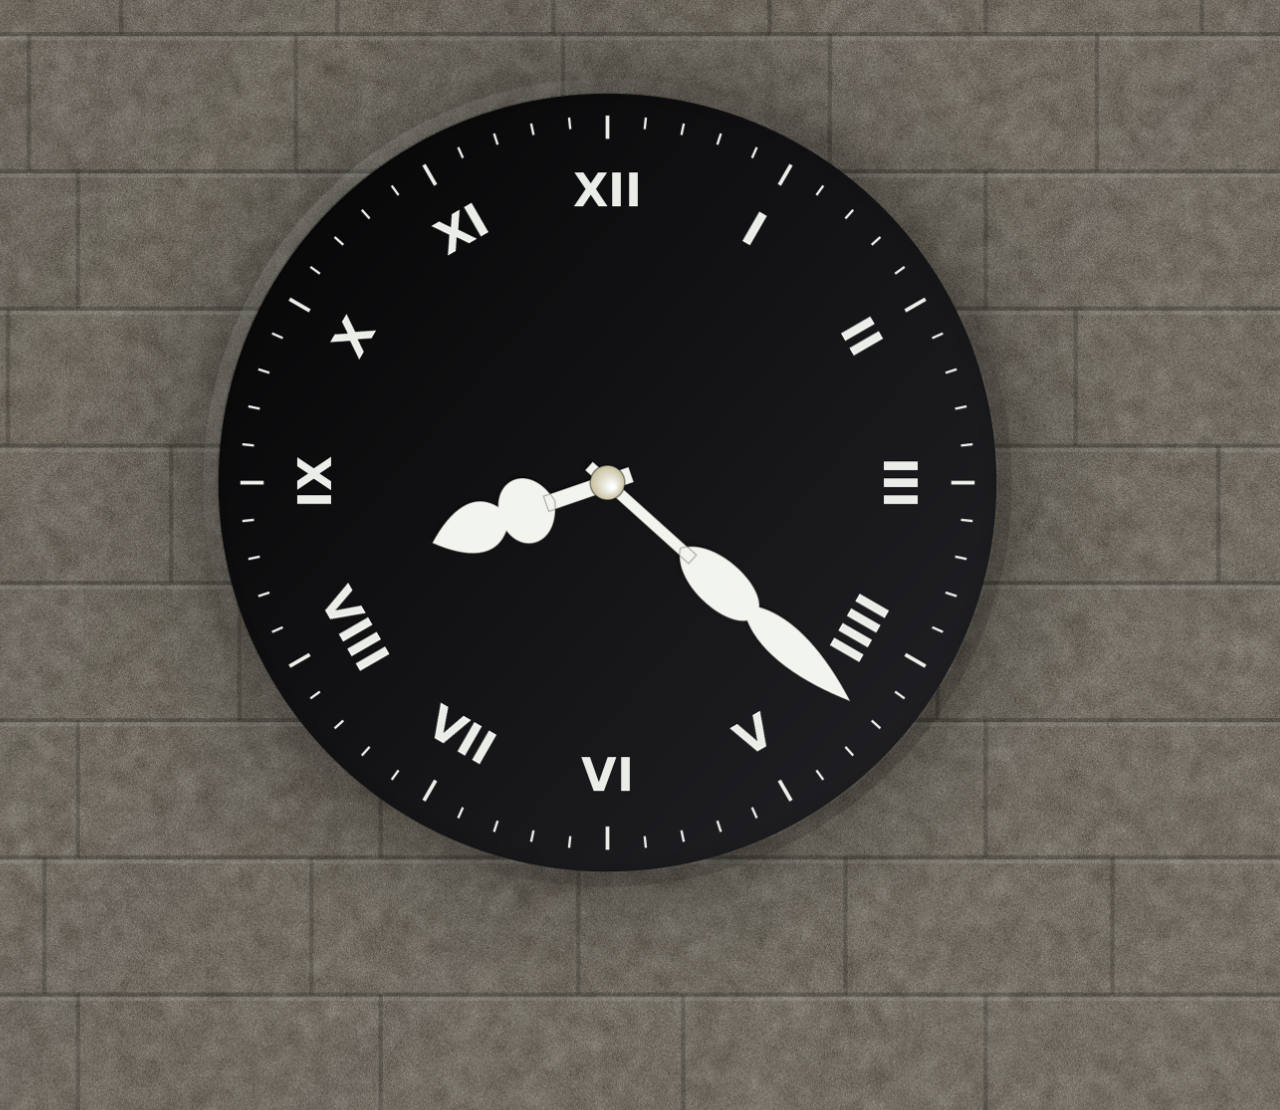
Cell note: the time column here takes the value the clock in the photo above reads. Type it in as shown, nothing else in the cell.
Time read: 8:22
